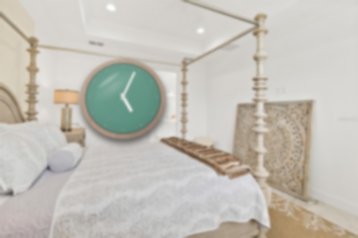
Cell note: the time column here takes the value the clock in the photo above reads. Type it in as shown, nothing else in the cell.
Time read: 5:04
